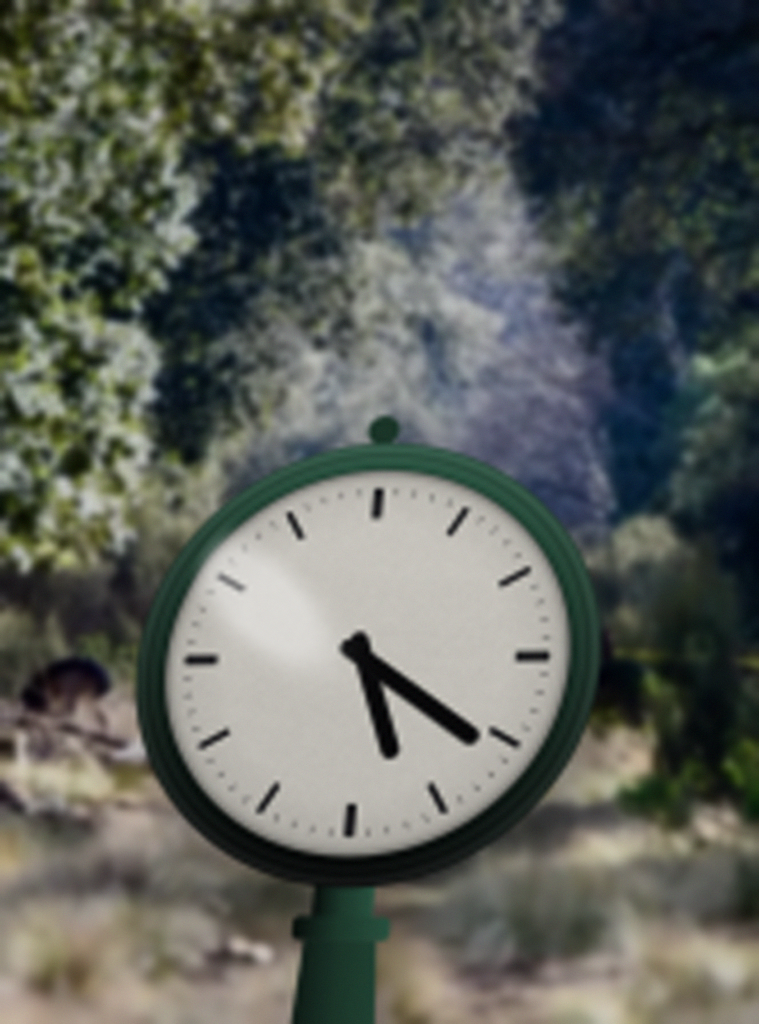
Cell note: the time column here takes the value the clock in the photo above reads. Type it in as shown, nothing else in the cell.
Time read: 5:21
